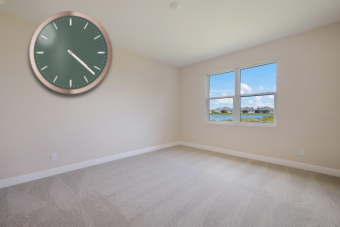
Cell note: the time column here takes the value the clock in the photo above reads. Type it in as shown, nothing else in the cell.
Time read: 4:22
